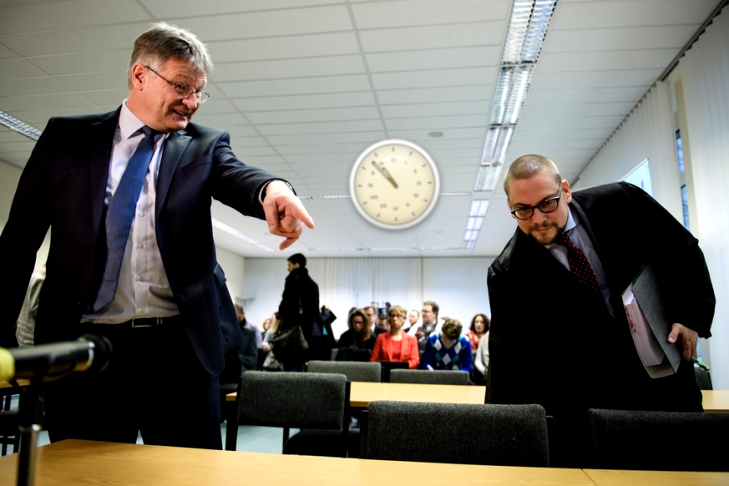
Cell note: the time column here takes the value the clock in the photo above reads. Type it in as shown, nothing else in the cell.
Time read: 10:53
